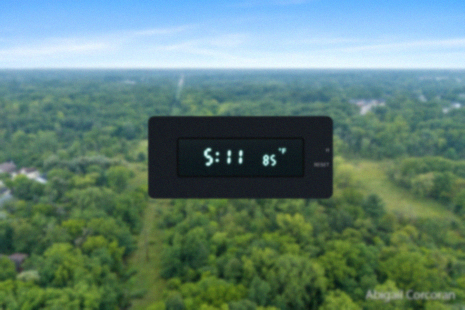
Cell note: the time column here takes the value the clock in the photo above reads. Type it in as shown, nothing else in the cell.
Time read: 5:11
